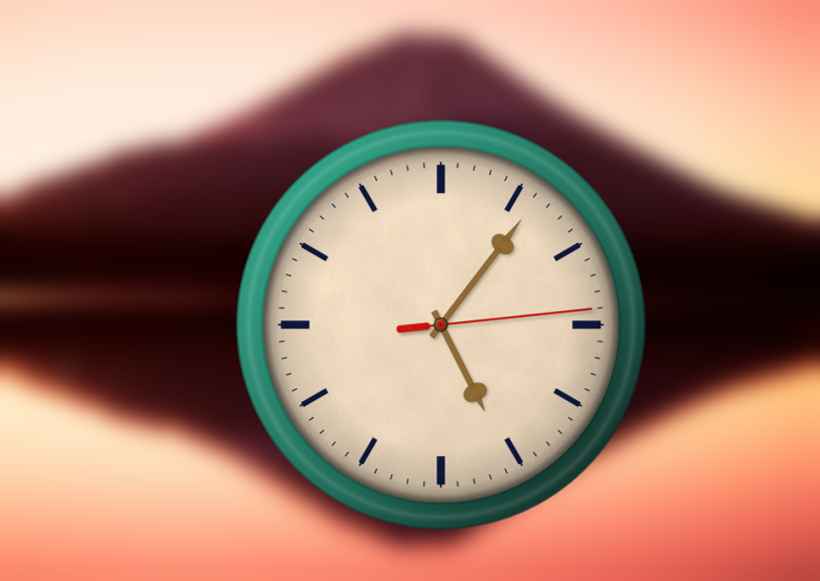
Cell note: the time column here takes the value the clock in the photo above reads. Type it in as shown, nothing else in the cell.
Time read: 5:06:14
